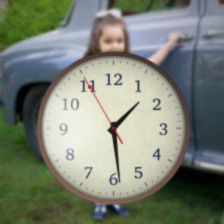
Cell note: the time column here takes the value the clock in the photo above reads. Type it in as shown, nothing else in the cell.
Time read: 1:28:55
